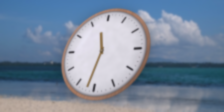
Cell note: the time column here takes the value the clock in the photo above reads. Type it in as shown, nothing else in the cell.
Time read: 11:32
